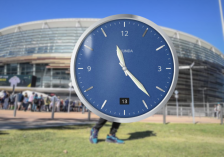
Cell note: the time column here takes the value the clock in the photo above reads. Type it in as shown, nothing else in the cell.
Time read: 11:23
